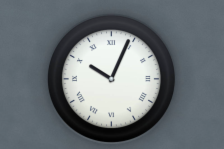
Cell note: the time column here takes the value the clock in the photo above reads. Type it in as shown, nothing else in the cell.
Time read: 10:04
